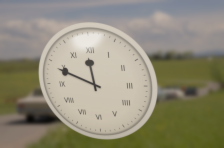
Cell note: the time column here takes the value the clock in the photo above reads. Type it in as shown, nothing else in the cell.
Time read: 11:49
